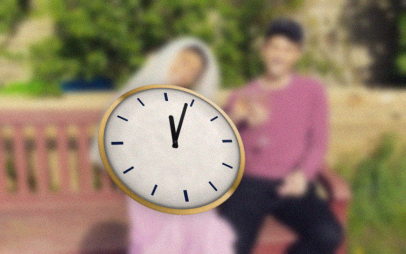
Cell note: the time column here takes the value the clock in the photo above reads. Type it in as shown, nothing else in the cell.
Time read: 12:04
